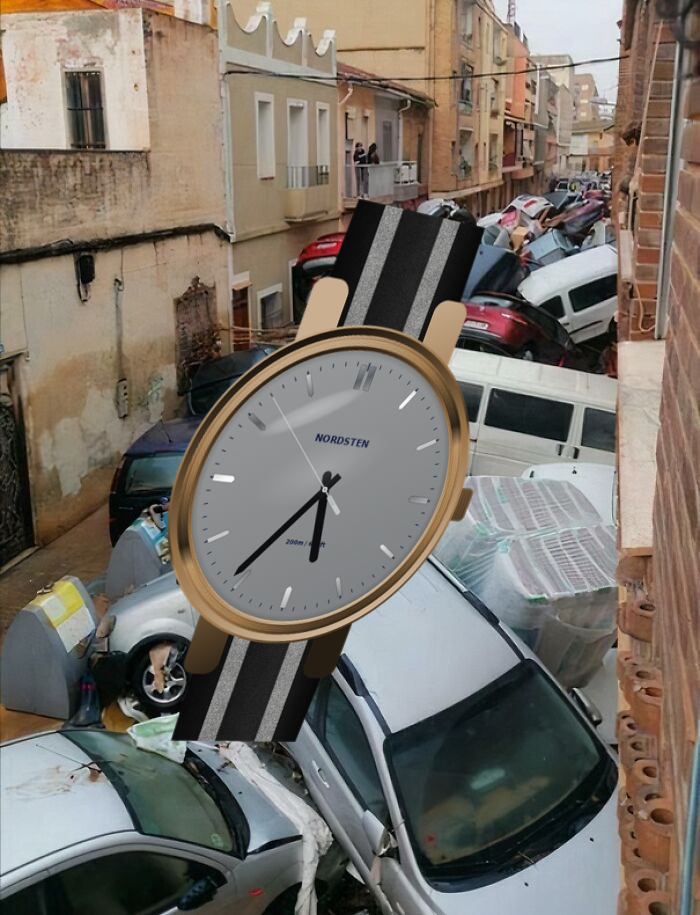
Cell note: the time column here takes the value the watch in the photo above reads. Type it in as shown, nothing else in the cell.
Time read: 5:35:52
